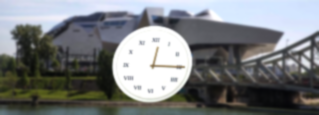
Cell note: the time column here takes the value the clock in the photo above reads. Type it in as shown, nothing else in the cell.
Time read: 12:15
